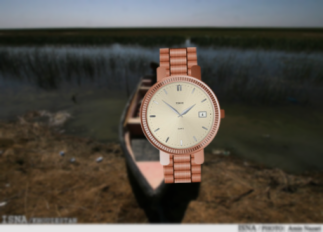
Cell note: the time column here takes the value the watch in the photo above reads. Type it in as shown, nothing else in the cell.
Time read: 1:52
